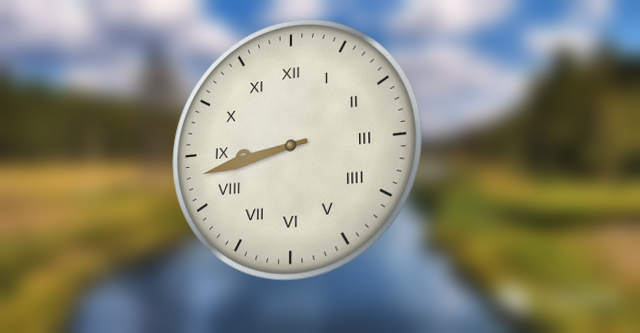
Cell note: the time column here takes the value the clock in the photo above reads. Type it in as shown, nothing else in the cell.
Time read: 8:43
